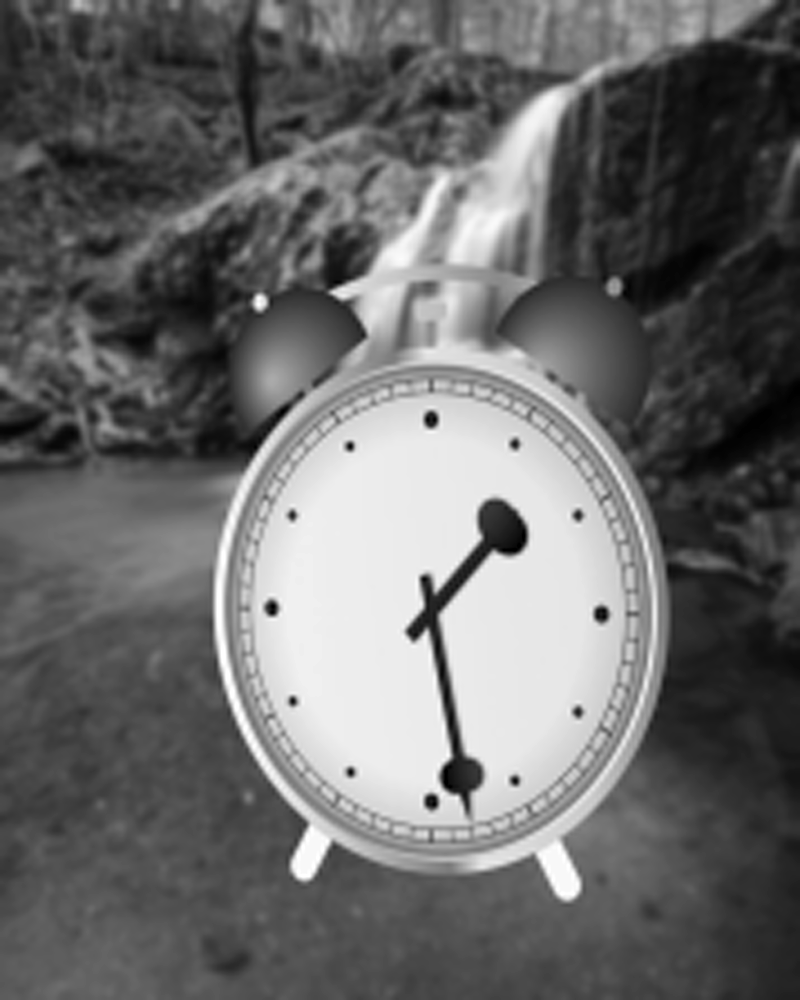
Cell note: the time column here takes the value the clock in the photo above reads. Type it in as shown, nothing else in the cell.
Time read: 1:28
